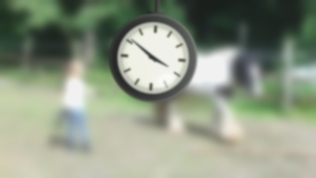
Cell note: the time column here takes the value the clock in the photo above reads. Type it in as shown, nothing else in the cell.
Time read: 3:51
